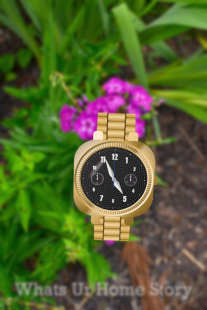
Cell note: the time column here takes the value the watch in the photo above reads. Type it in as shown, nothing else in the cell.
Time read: 4:56
